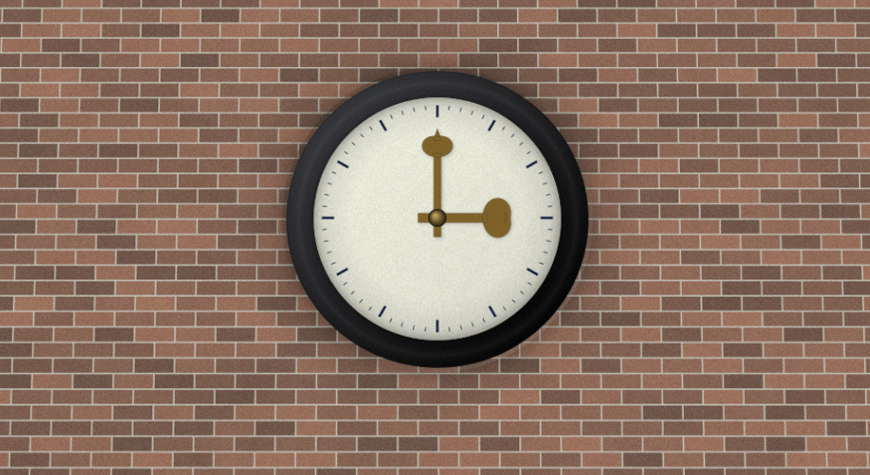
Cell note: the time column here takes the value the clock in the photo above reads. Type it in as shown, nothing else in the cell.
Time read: 3:00
